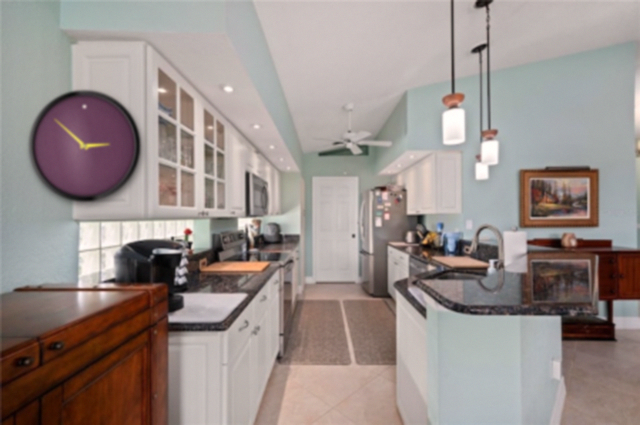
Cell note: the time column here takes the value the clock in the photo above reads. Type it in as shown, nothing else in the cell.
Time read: 2:52
